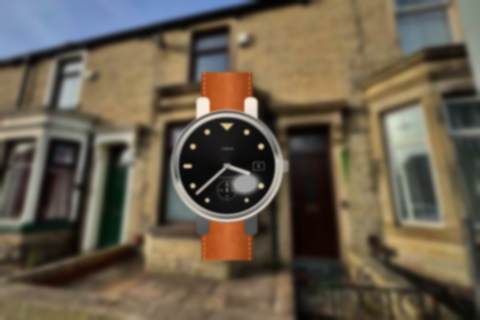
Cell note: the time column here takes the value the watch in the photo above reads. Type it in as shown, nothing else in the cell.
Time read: 3:38
